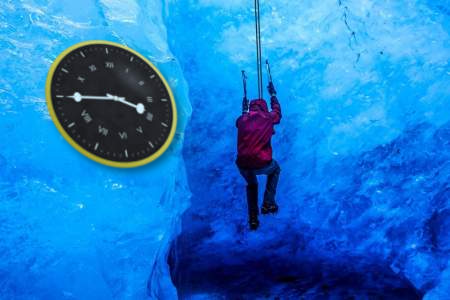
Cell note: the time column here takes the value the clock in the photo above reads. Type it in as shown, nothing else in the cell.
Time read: 3:45
